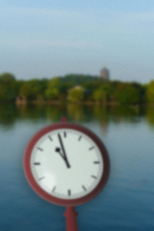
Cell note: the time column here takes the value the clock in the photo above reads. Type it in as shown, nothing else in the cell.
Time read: 10:58
